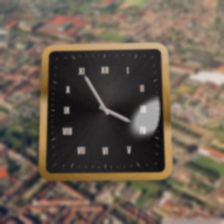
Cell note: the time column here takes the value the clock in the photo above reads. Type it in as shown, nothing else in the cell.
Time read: 3:55
